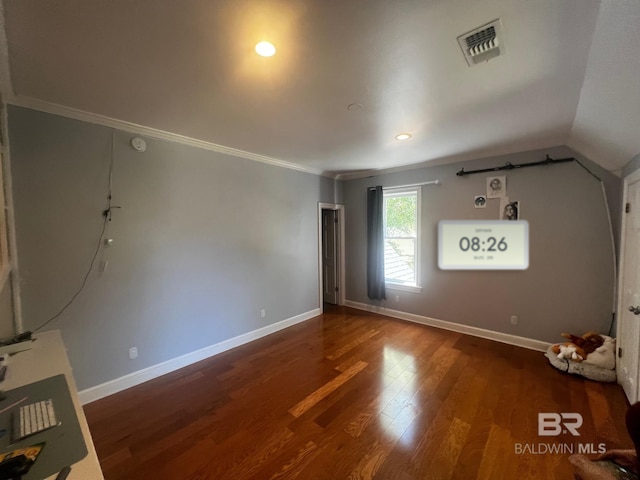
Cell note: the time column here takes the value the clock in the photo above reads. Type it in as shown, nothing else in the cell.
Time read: 8:26
